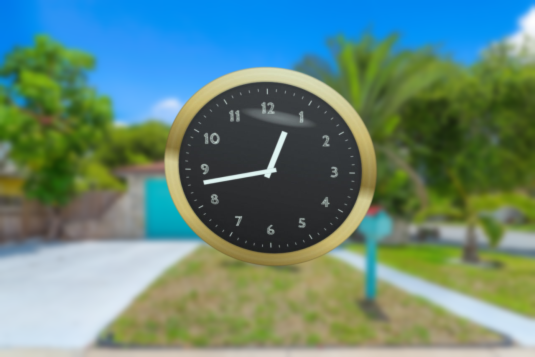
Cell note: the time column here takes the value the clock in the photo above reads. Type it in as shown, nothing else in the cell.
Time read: 12:43
